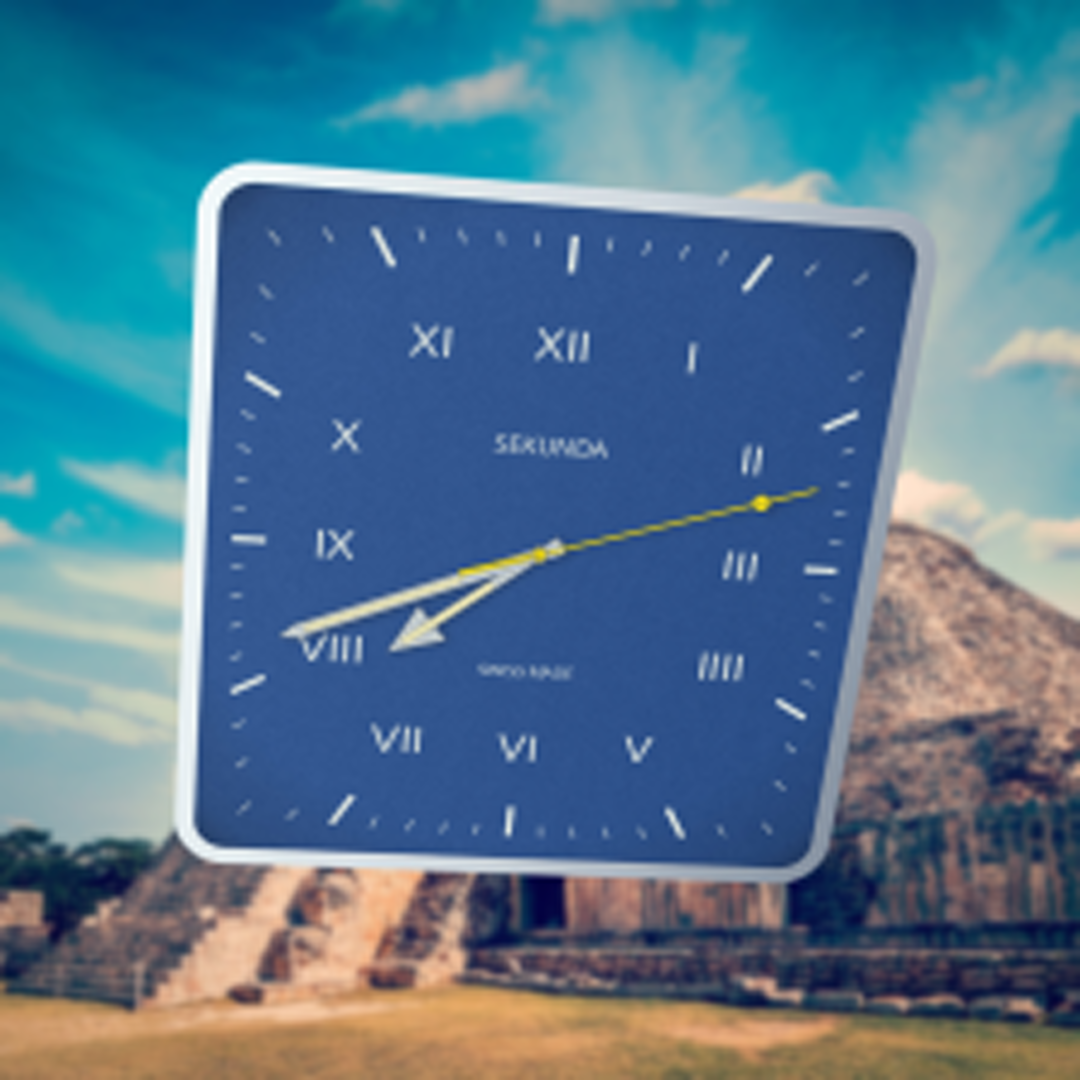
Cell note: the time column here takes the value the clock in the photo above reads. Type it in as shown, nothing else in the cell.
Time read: 7:41:12
